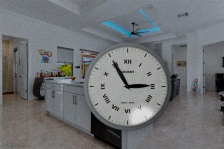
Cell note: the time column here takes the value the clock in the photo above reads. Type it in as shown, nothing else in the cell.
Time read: 2:55
